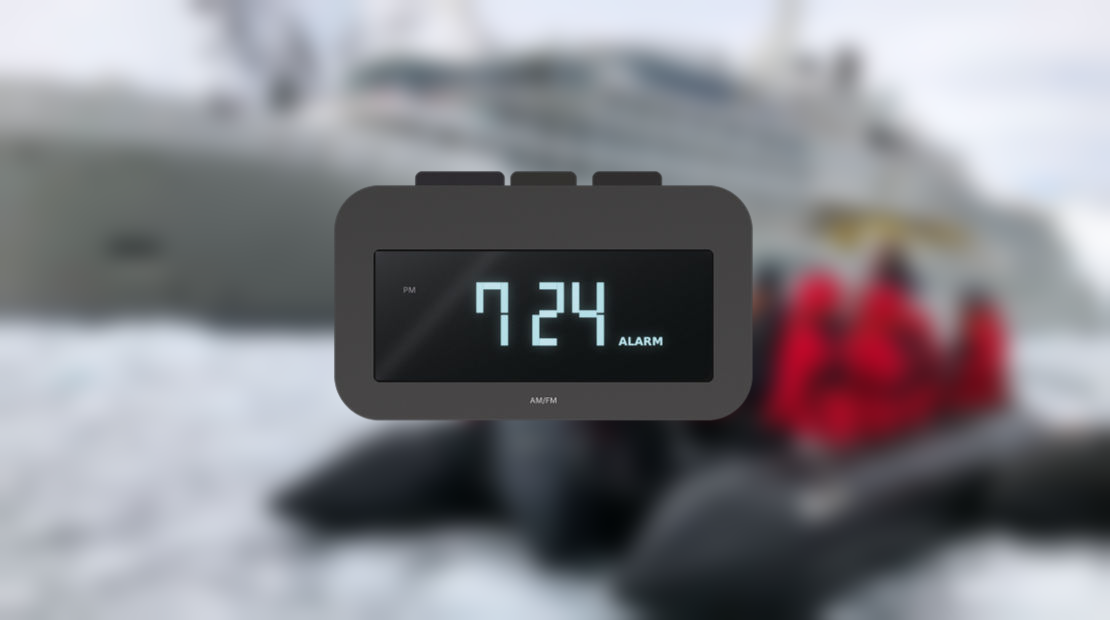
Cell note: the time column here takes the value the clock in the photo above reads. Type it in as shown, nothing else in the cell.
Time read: 7:24
